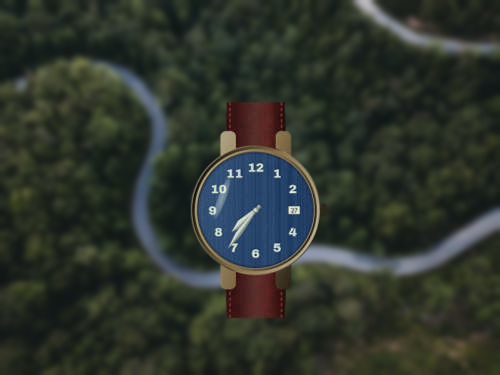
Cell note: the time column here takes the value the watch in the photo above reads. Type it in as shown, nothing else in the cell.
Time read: 7:36
